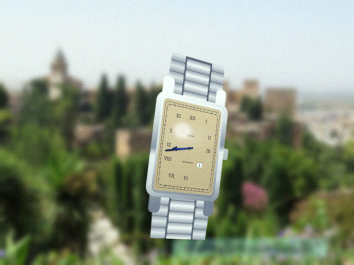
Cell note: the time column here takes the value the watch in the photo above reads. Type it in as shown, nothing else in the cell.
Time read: 8:43
